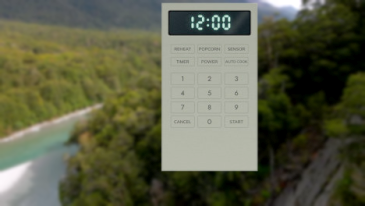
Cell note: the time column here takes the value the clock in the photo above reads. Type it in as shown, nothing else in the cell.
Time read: 12:00
